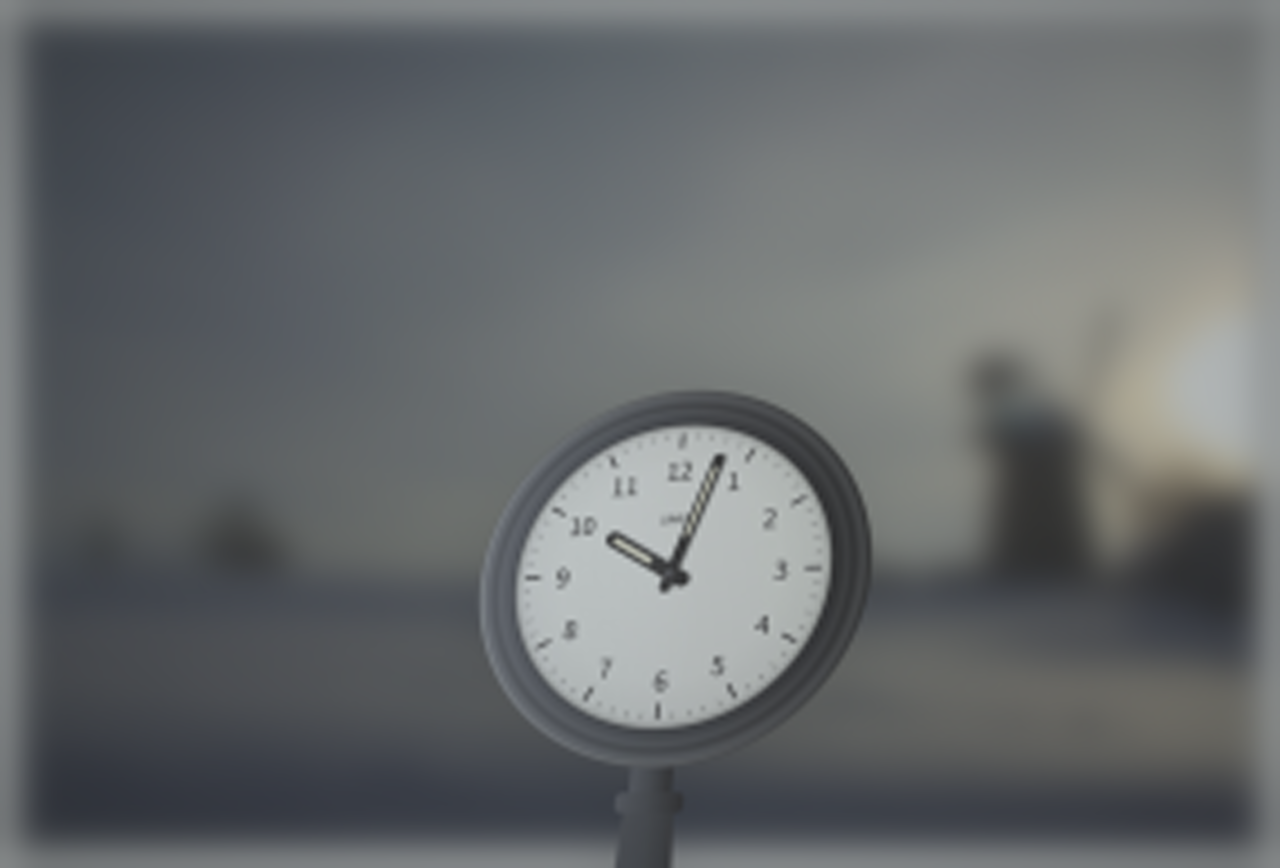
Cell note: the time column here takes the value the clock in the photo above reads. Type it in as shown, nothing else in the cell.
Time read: 10:03
